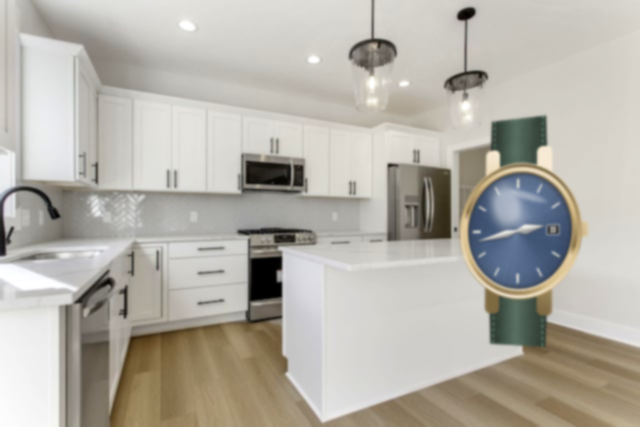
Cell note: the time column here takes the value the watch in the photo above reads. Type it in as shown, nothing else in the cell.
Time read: 2:43
